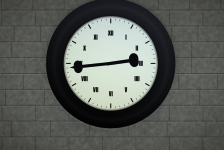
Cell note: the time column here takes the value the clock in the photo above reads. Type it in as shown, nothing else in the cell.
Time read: 2:44
